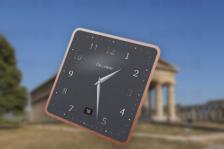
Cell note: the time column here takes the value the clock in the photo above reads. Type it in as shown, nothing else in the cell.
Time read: 1:27
